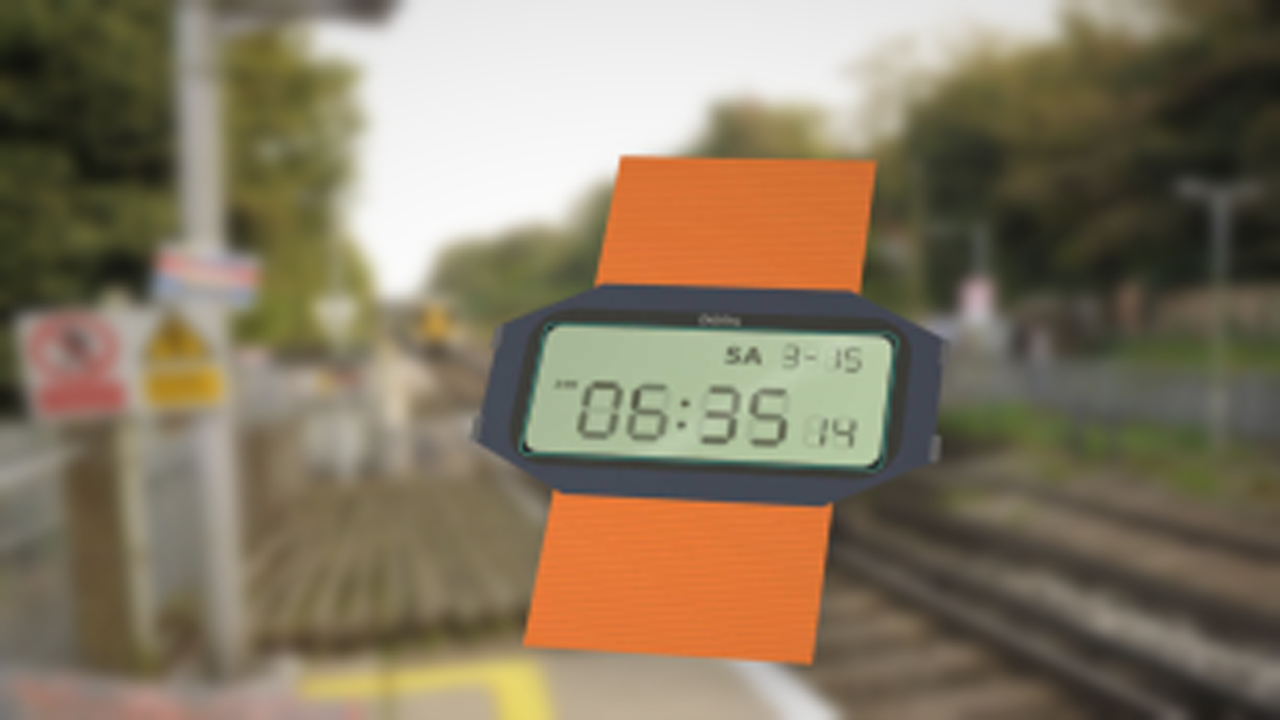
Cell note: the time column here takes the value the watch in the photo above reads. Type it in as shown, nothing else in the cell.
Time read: 6:35:14
